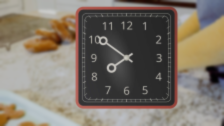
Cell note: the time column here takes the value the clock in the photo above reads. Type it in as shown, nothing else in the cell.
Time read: 7:51
